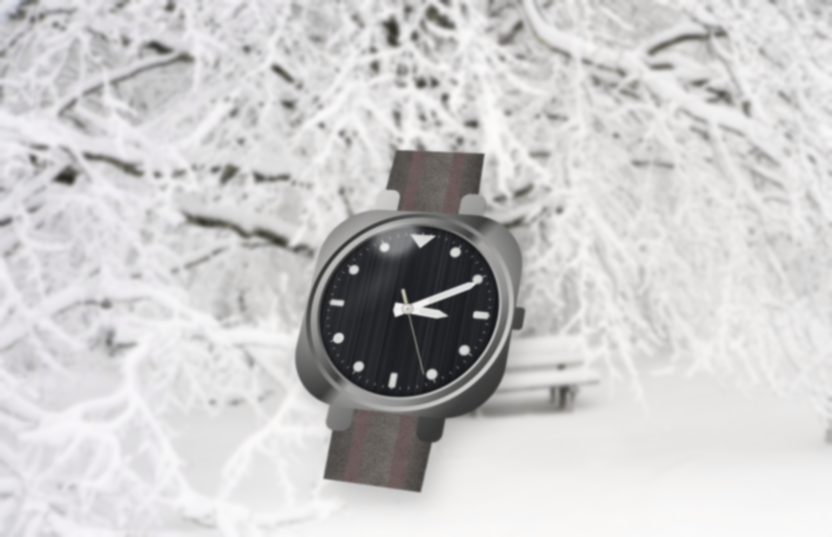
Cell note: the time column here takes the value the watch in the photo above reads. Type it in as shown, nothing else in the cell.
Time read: 3:10:26
